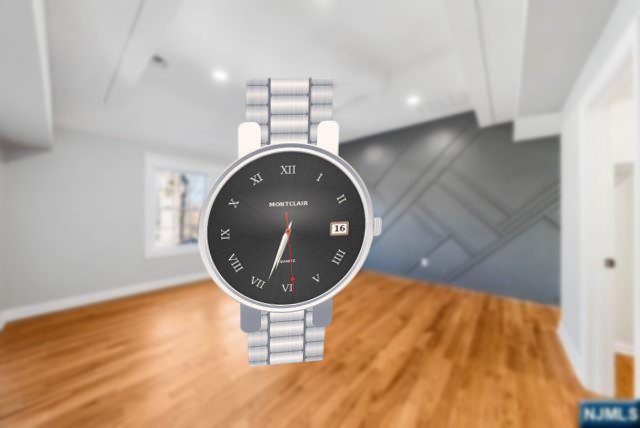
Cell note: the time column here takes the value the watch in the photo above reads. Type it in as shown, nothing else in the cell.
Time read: 6:33:29
